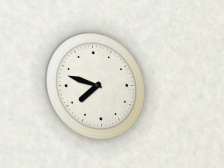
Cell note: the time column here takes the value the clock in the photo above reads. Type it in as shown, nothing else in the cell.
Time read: 7:48
